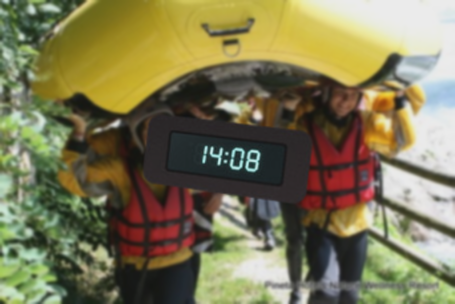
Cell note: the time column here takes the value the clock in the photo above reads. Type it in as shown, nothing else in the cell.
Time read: 14:08
